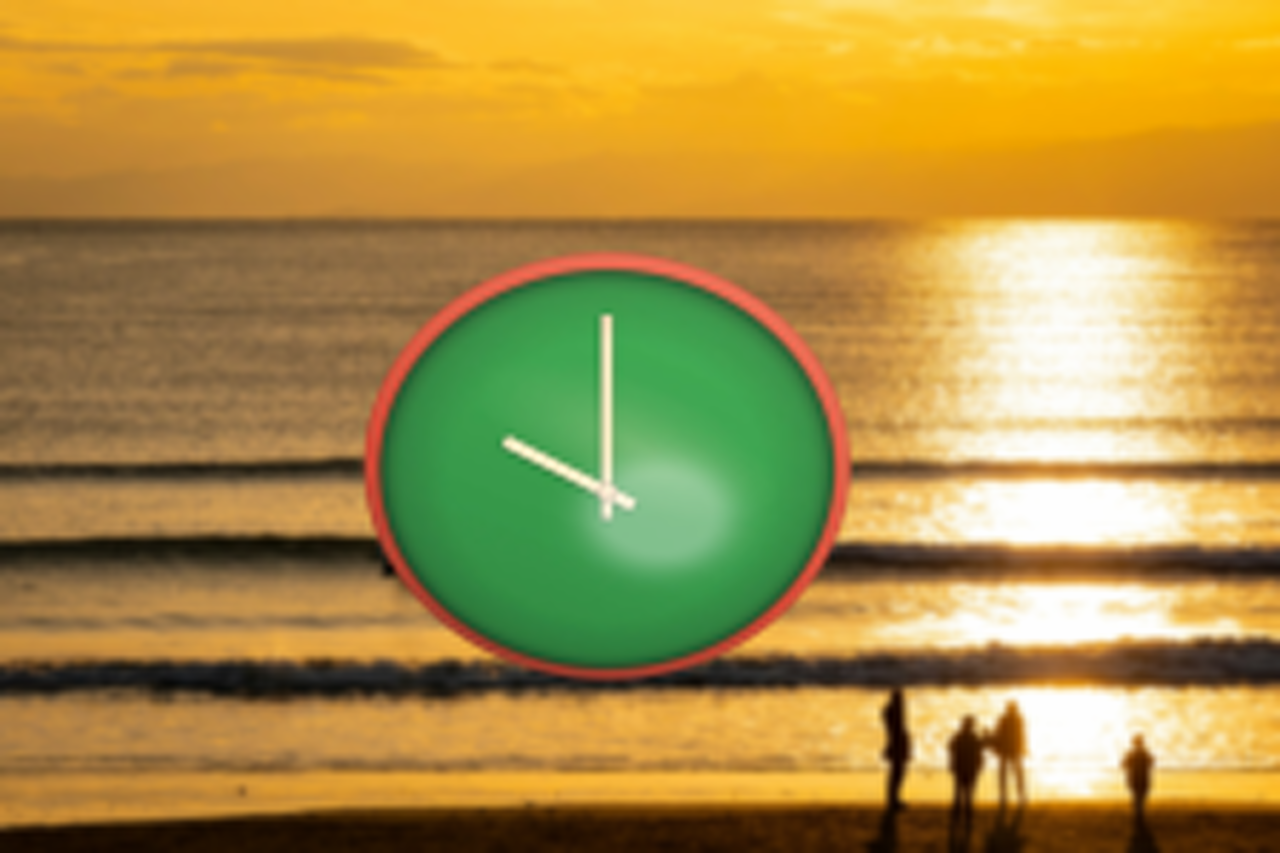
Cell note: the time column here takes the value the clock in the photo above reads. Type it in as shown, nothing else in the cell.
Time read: 10:00
